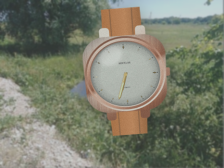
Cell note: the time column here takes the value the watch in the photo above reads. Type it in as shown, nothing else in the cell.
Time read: 6:33
